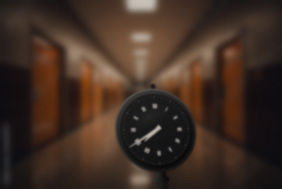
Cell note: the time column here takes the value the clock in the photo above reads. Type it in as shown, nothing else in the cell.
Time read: 7:40
